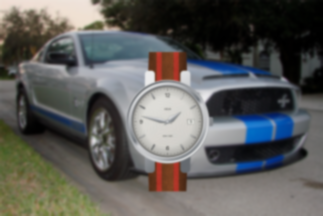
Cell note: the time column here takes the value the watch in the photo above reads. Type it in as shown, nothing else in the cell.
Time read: 1:47
